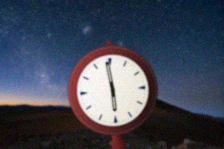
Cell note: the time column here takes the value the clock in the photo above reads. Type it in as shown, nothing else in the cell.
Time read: 5:59
